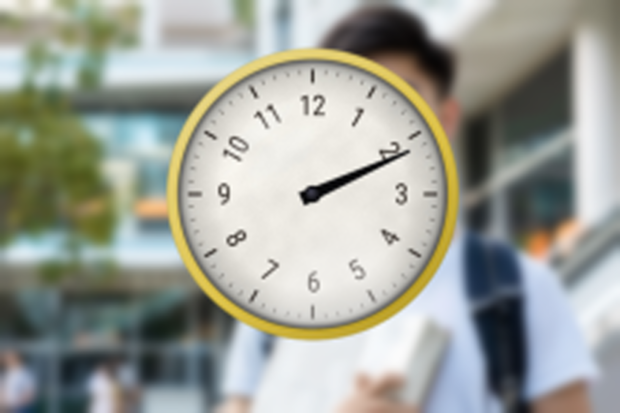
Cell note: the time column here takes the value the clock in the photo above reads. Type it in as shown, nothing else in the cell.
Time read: 2:11
